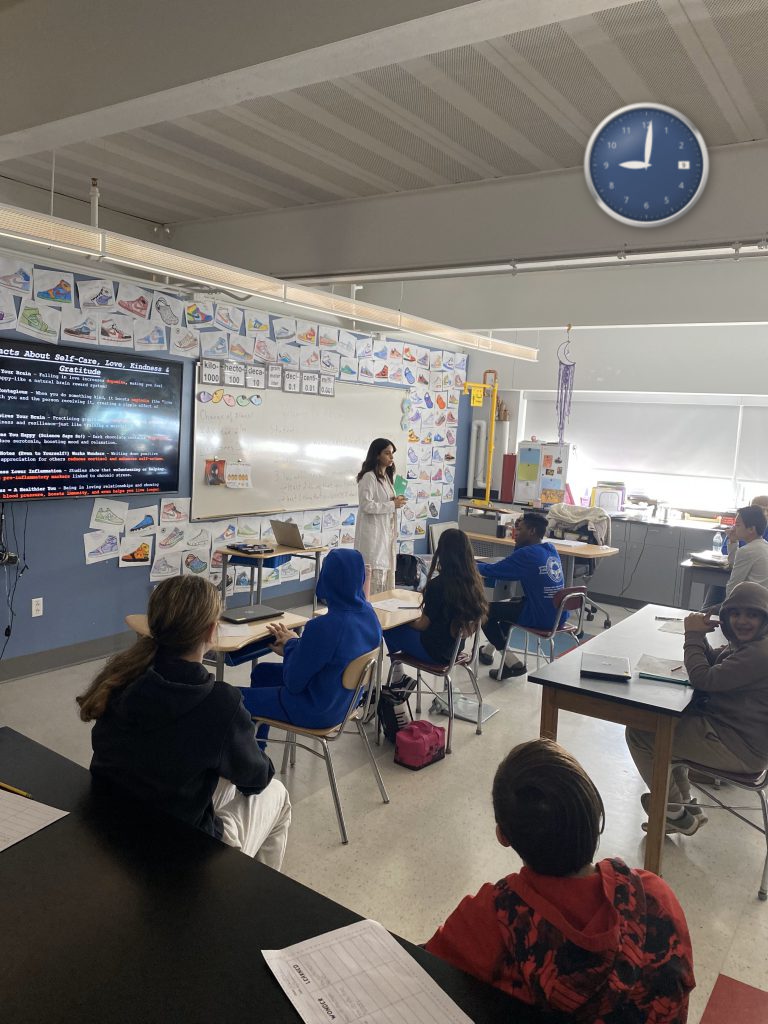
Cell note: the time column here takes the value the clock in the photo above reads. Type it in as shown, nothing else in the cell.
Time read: 9:01
